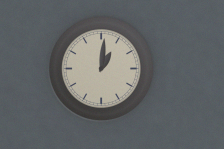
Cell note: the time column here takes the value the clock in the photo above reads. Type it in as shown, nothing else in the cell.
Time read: 1:01
